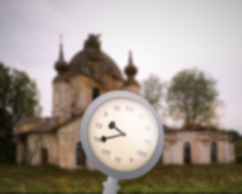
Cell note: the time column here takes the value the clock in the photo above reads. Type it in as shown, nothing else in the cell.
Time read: 9:40
